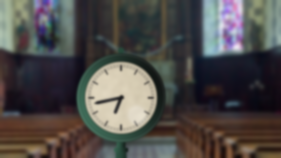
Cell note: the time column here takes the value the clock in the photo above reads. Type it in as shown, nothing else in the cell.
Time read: 6:43
